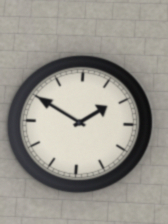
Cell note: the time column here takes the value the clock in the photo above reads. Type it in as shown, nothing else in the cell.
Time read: 1:50
